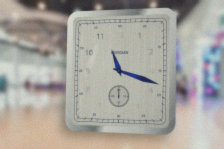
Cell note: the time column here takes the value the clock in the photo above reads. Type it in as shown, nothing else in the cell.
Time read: 11:18
